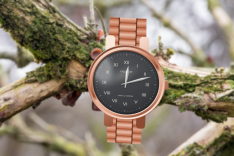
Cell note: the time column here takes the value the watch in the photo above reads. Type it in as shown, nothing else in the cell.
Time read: 12:12
